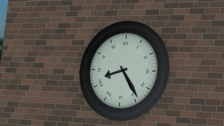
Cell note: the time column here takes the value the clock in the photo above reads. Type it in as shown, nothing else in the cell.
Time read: 8:24
